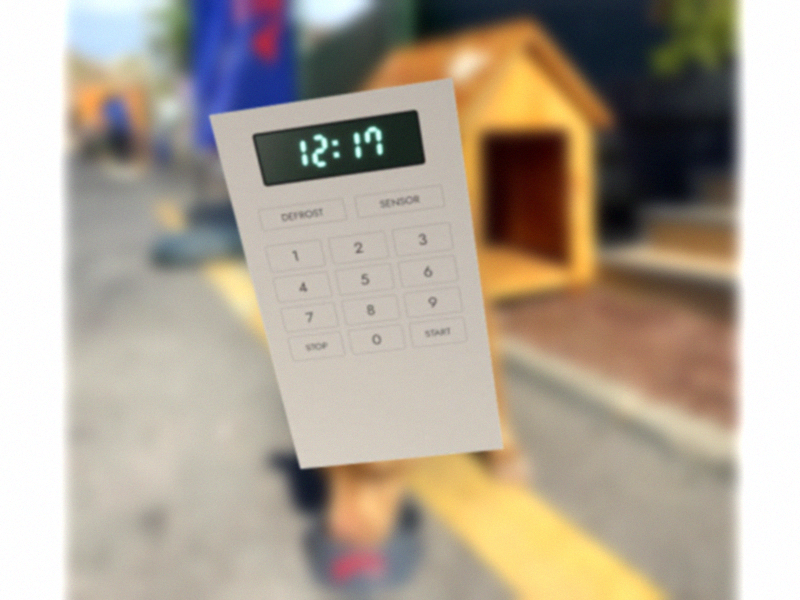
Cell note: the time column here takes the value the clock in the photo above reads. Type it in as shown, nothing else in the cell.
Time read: 12:17
